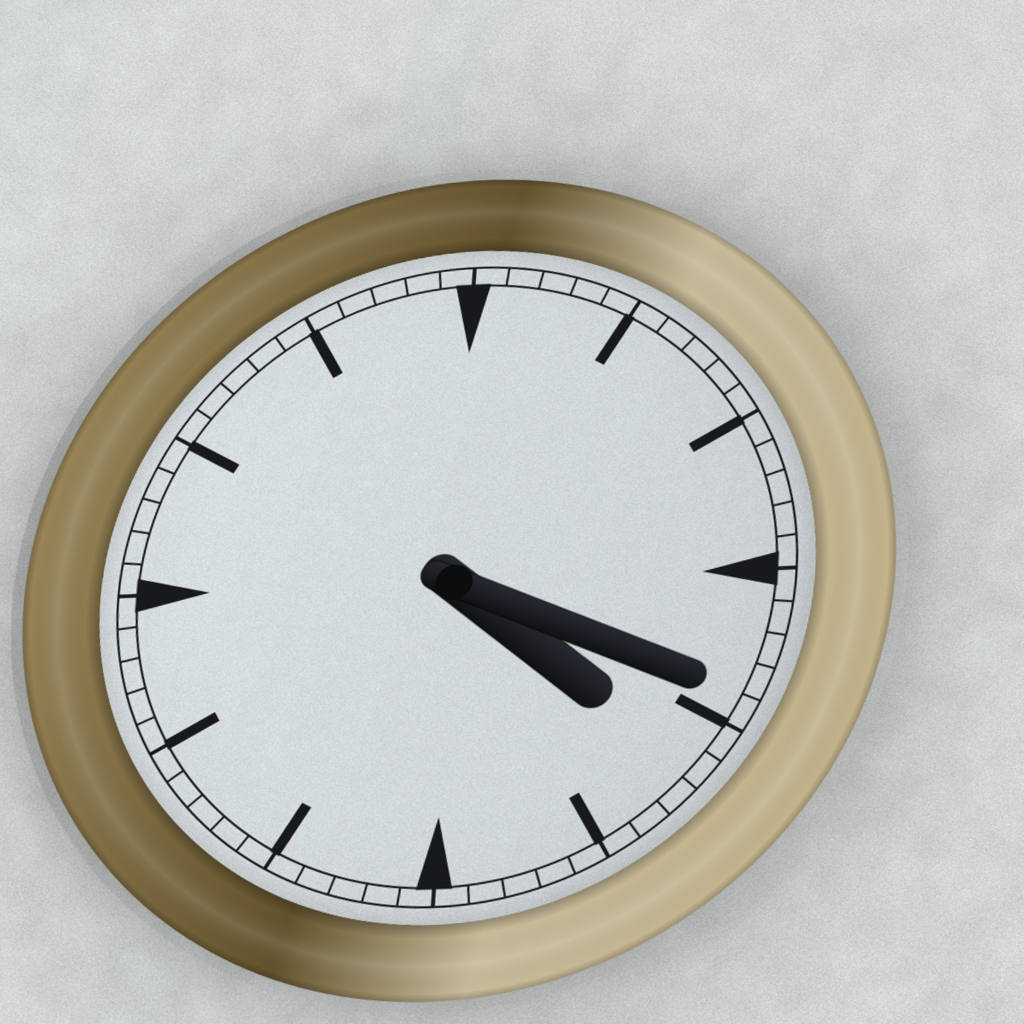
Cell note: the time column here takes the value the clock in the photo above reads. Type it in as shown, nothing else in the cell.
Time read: 4:19
